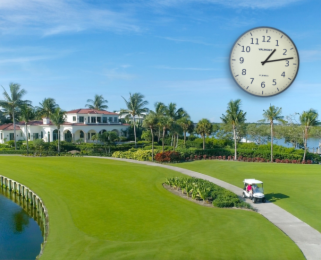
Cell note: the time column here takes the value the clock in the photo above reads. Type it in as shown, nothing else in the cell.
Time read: 1:13
